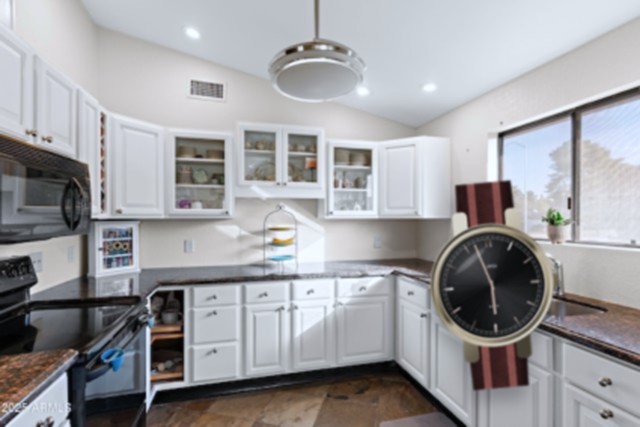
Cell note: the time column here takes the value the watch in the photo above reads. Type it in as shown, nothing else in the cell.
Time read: 5:57
